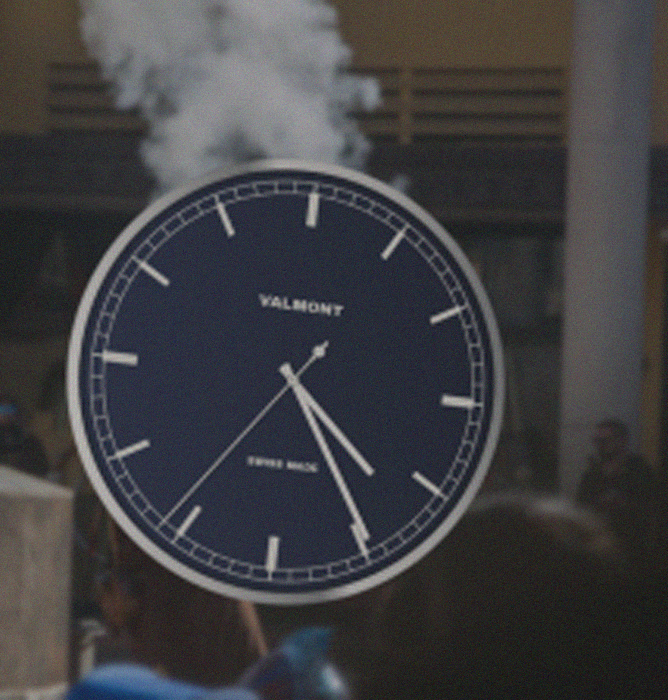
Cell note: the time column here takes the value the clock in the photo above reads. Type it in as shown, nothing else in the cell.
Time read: 4:24:36
